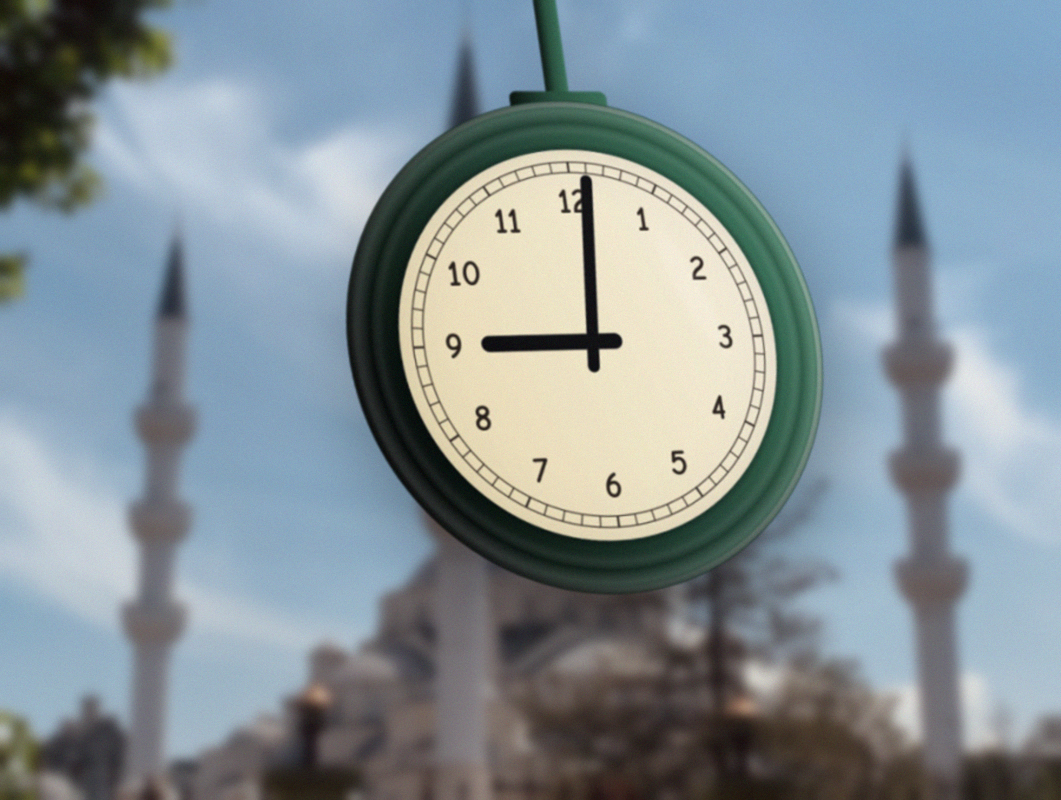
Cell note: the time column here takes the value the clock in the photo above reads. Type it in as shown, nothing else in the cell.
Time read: 9:01
